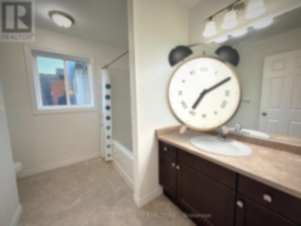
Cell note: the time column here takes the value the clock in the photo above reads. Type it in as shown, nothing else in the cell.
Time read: 7:10
